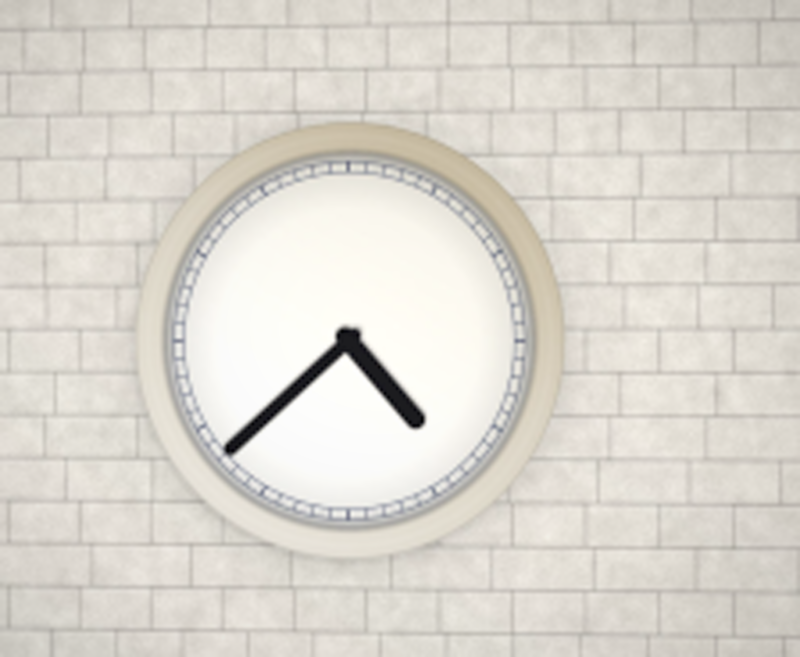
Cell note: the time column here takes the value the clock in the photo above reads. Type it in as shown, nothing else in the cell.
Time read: 4:38
